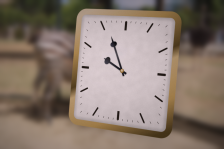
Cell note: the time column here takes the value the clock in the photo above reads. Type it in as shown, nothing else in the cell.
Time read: 9:56
